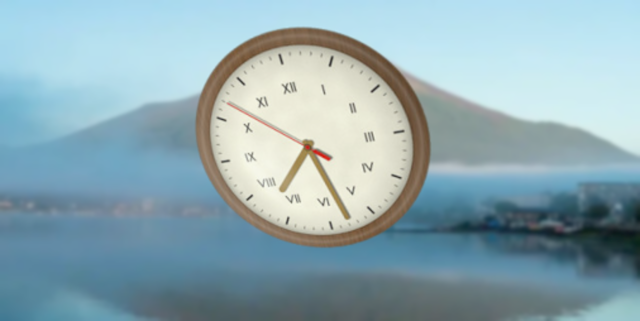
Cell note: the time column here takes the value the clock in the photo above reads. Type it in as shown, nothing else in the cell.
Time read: 7:27:52
